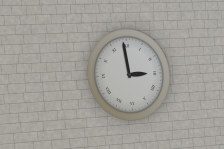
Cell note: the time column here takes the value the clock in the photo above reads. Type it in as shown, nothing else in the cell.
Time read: 2:59
